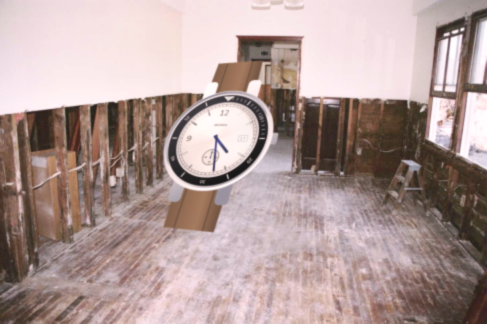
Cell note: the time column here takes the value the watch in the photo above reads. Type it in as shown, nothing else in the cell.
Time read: 4:28
